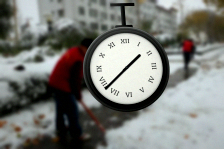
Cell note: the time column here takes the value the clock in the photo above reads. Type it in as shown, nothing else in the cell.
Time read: 1:38
